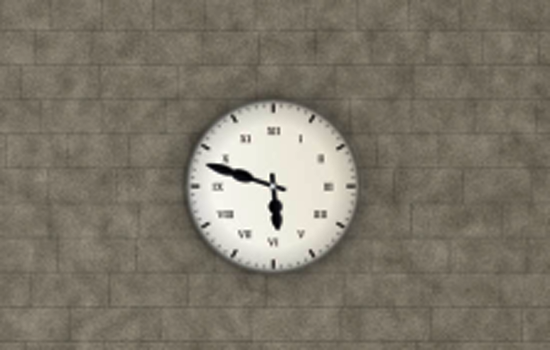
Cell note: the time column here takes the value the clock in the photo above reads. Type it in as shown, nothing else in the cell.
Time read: 5:48
